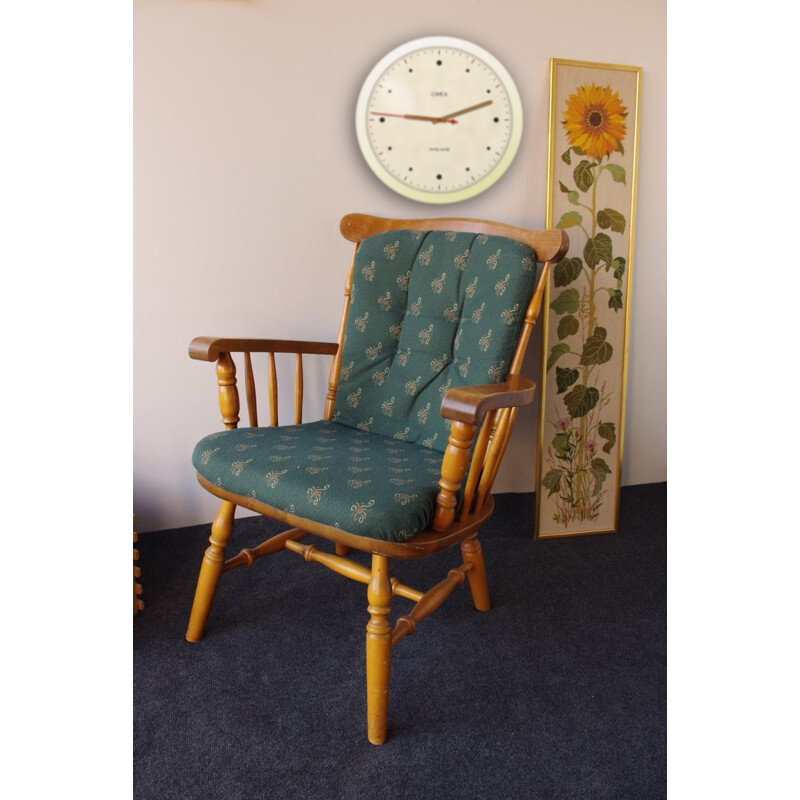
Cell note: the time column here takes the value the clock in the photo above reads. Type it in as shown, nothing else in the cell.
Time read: 9:11:46
